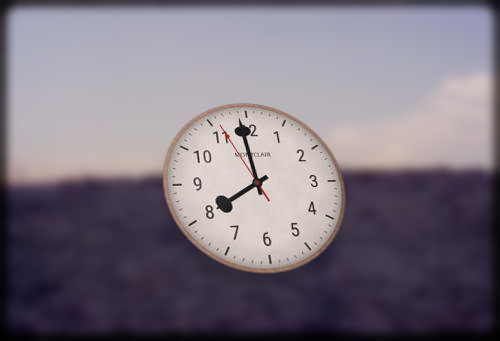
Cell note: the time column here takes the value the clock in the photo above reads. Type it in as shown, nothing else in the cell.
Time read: 7:58:56
